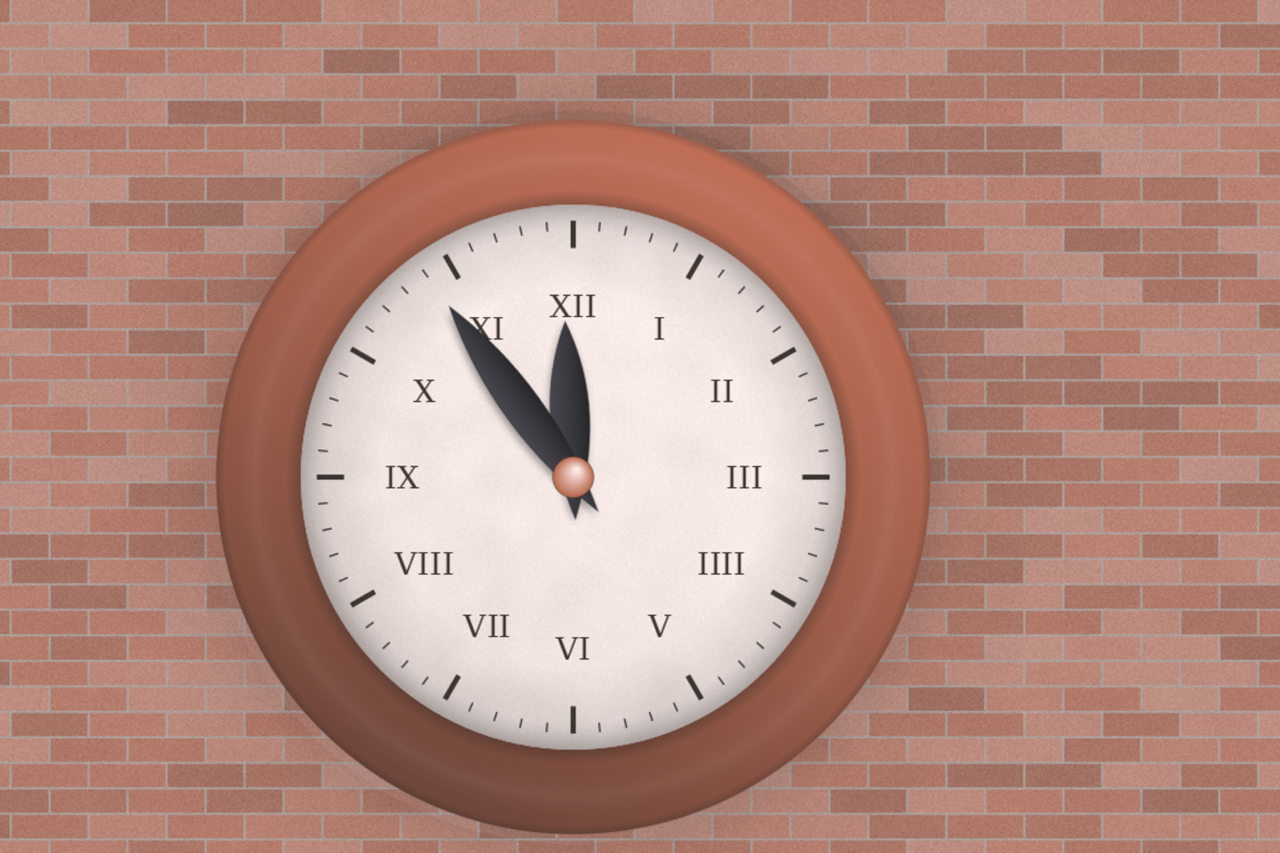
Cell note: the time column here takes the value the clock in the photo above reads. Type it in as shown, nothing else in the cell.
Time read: 11:54
